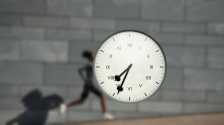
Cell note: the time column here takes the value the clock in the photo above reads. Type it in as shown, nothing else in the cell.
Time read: 7:34
